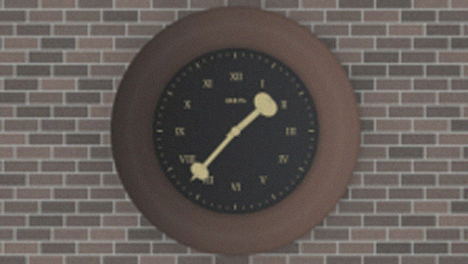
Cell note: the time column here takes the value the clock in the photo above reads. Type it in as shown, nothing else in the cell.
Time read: 1:37
